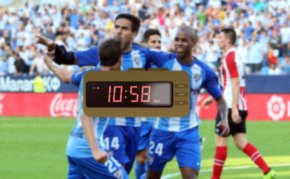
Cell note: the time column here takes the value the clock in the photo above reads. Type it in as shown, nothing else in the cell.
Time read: 10:58
